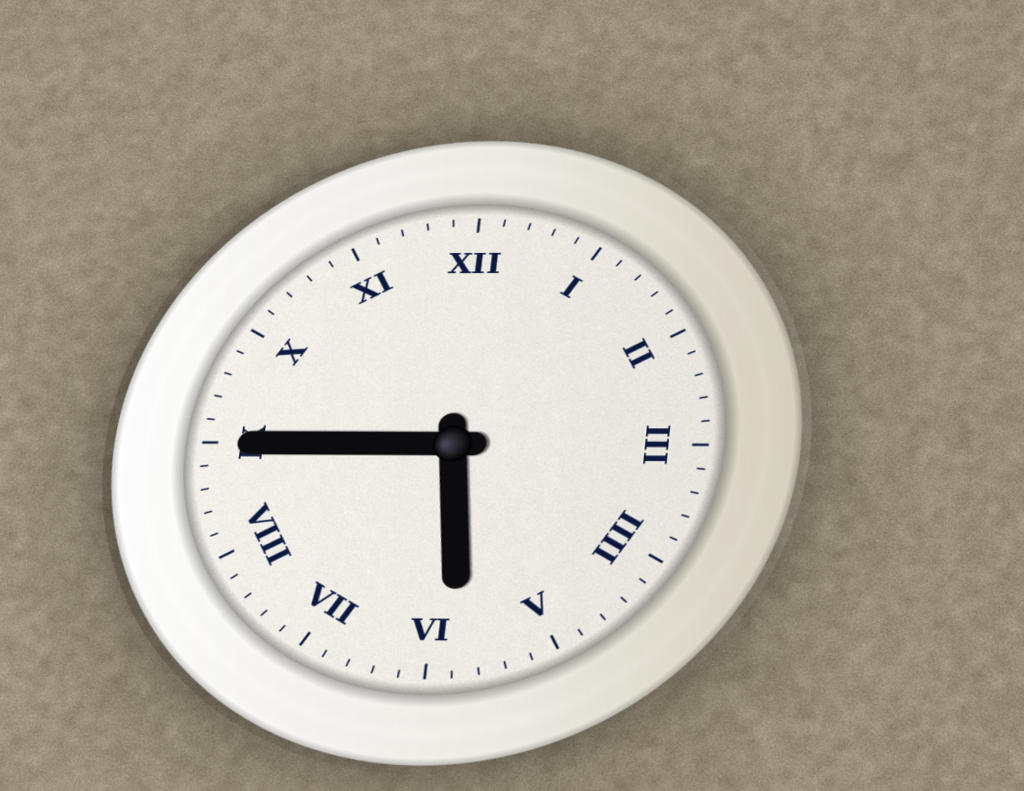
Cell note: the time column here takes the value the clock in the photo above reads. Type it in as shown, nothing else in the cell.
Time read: 5:45
